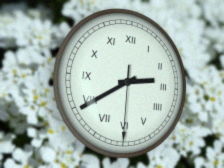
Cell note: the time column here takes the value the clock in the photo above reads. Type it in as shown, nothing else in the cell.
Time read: 2:39:30
